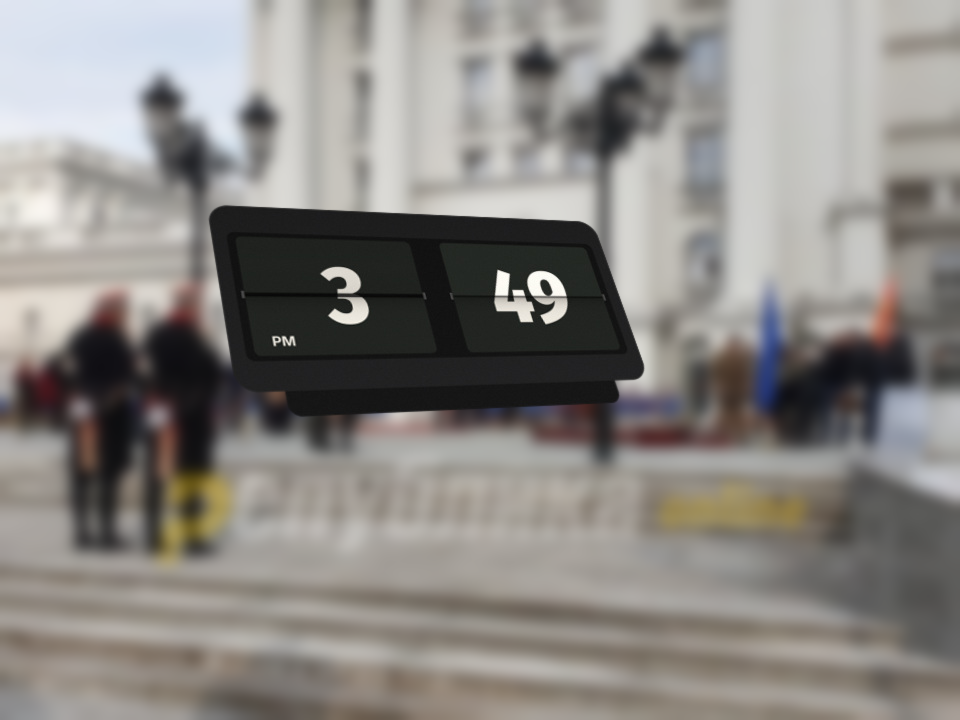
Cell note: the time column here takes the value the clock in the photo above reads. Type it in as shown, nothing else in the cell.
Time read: 3:49
